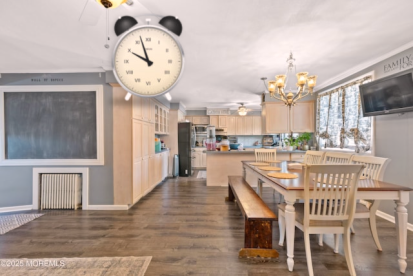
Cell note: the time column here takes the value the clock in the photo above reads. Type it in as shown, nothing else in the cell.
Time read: 9:57
